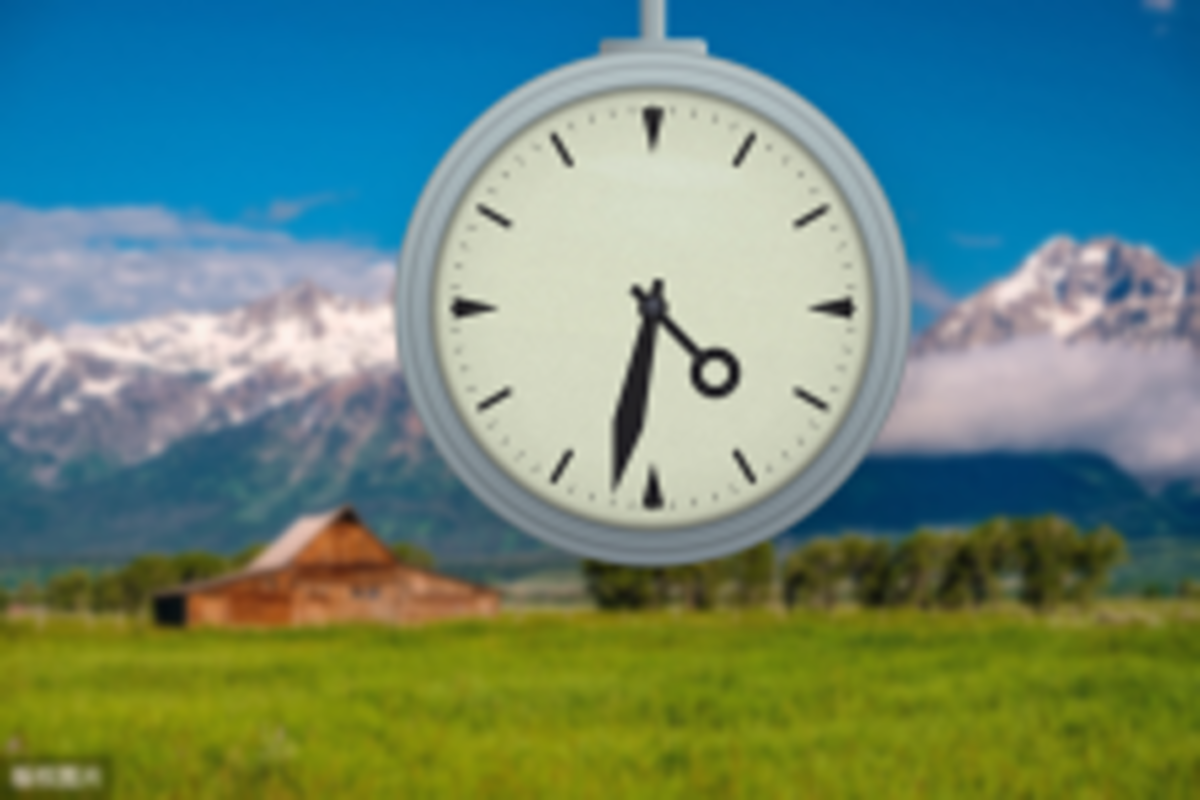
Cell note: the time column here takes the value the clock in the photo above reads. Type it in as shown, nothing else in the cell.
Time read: 4:32
